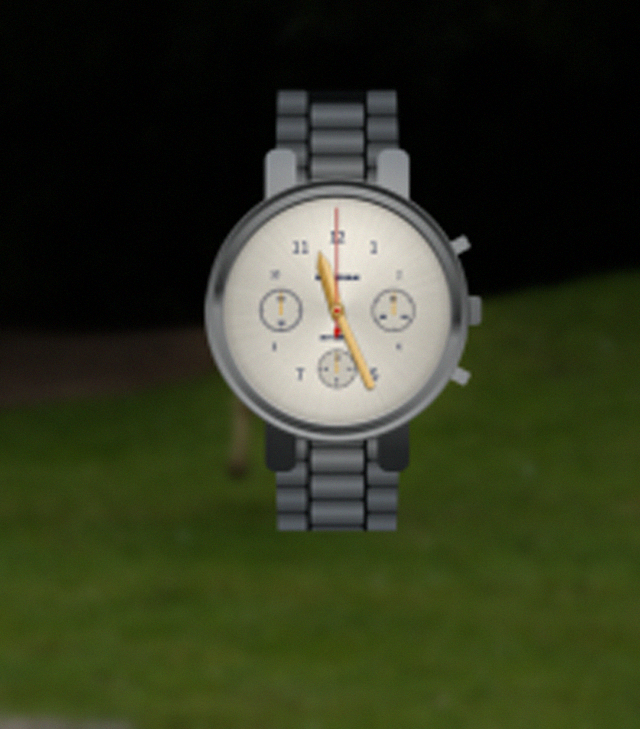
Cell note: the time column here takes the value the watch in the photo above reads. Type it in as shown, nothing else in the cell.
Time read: 11:26
